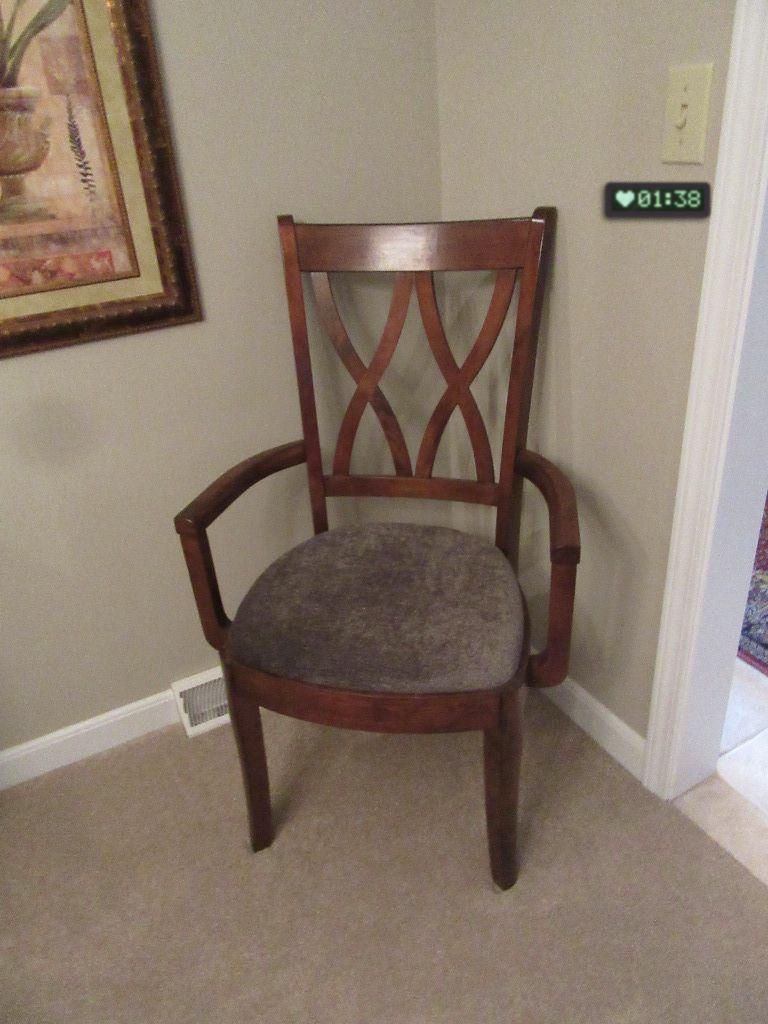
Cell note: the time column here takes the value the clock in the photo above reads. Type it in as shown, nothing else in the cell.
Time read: 1:38
